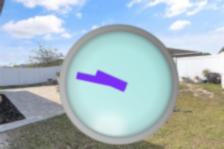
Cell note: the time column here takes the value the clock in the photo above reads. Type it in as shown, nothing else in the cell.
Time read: 9:47
